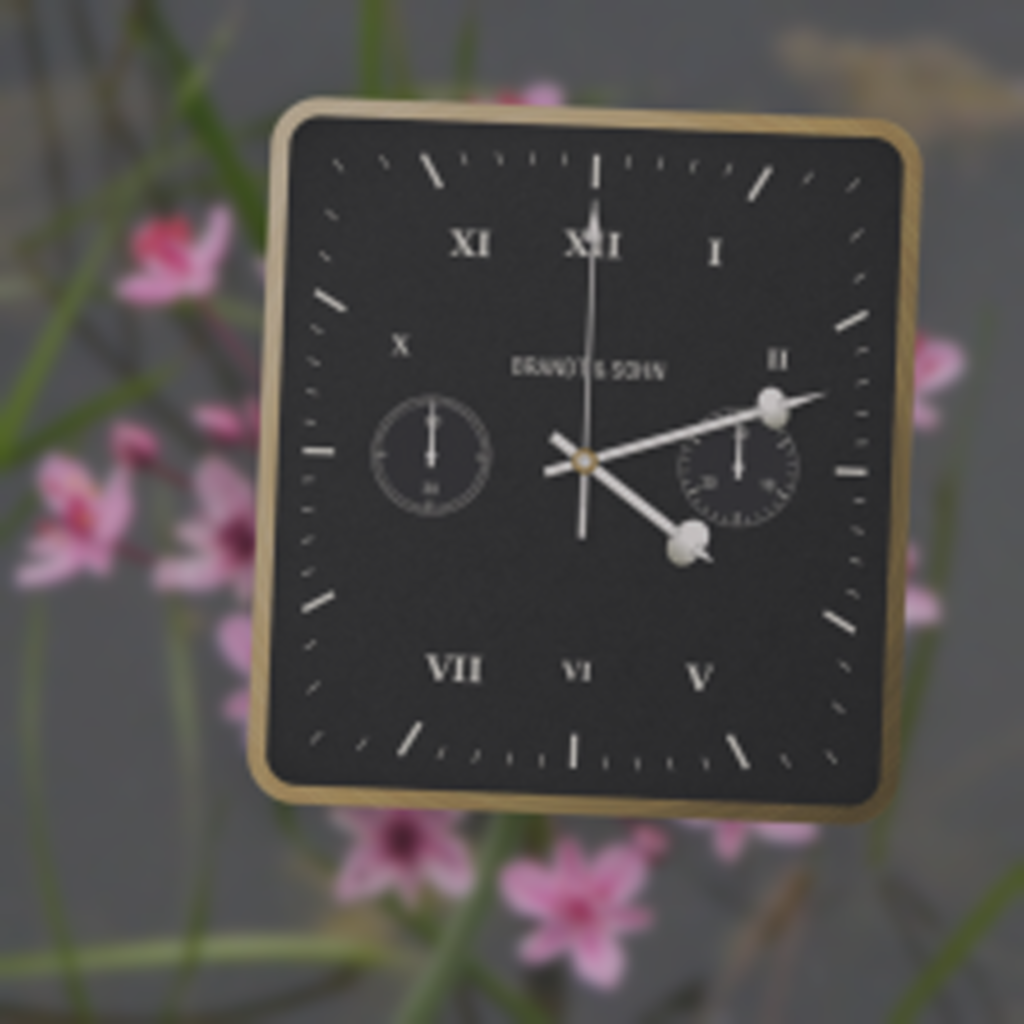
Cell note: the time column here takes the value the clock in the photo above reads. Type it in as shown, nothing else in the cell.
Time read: 4:12
